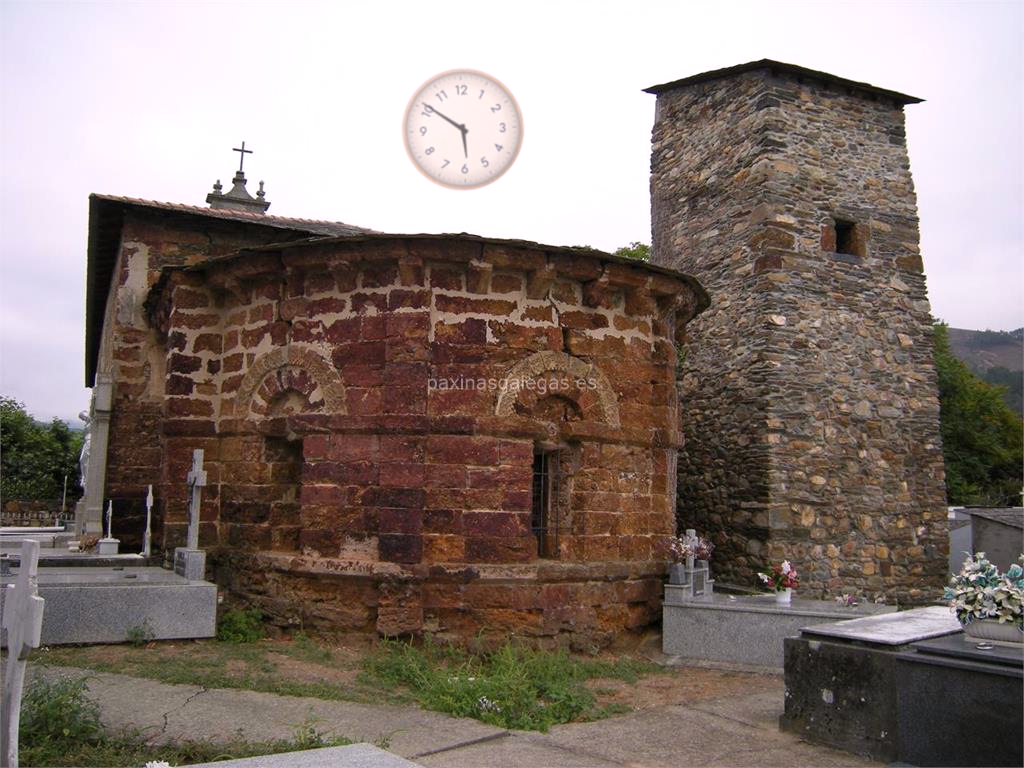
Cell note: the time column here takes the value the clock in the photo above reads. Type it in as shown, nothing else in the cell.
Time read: 5:51
